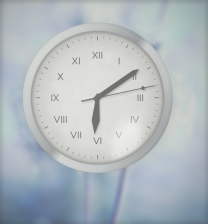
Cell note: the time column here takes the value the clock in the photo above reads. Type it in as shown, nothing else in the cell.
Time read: 6:09:13
